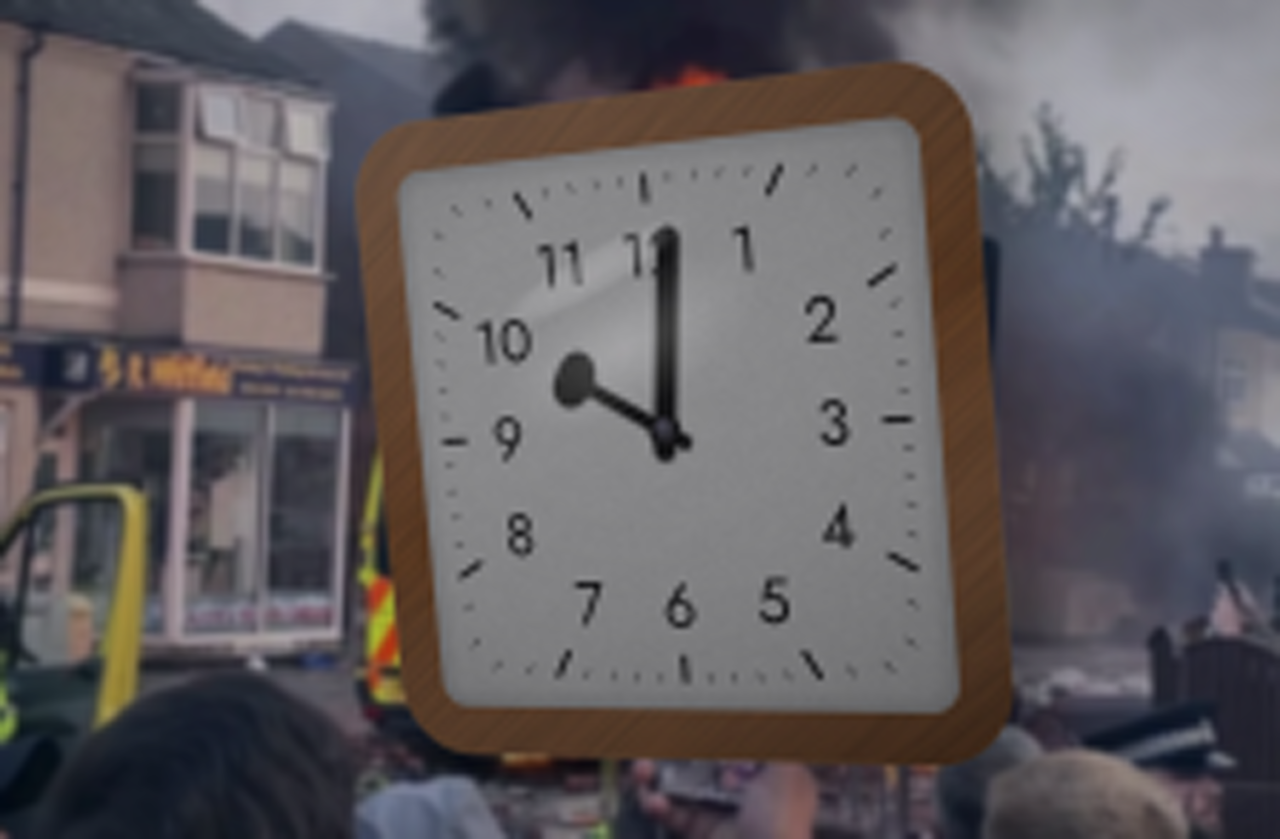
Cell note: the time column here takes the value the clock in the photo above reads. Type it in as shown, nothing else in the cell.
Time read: 10:01
